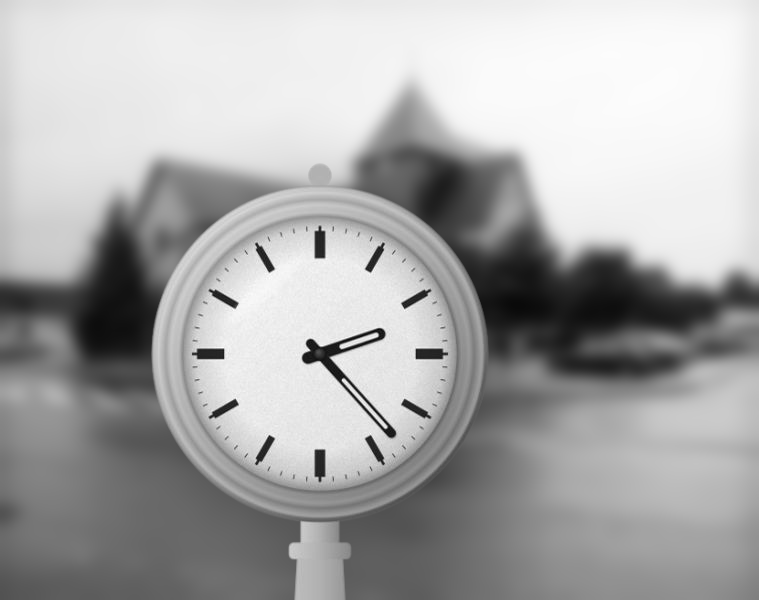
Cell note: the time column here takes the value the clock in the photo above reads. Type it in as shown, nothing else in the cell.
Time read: 2:23
